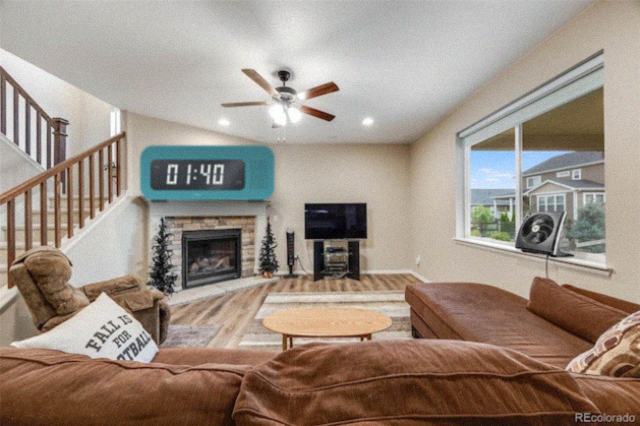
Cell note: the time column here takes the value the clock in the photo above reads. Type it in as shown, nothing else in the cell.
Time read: 1:40
